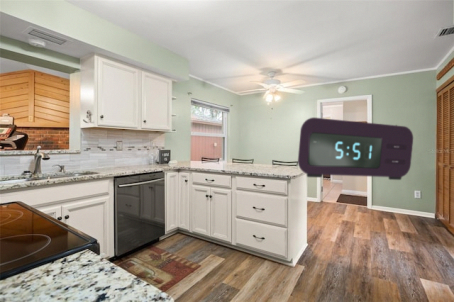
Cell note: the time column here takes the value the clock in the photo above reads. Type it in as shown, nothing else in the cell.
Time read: 5:51
